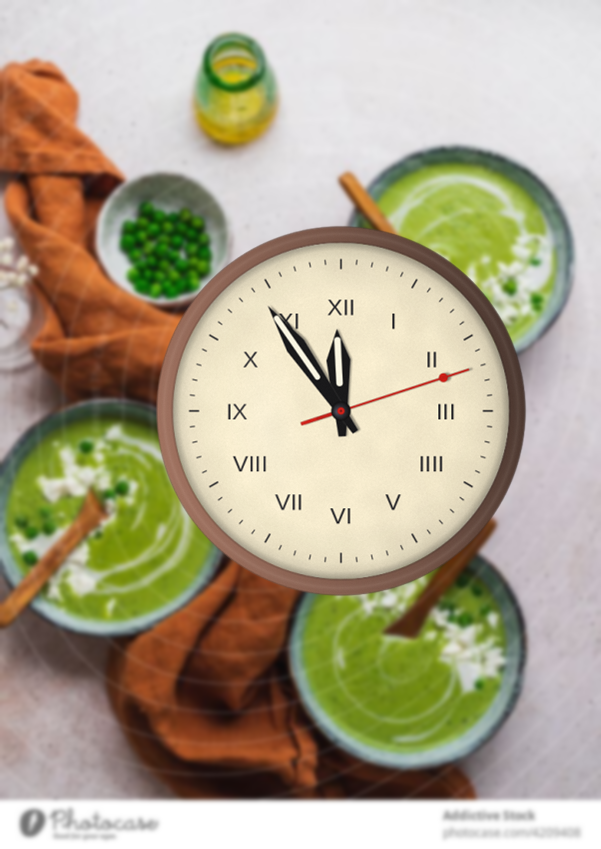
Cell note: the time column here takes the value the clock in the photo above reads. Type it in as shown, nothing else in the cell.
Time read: 11:54:12
